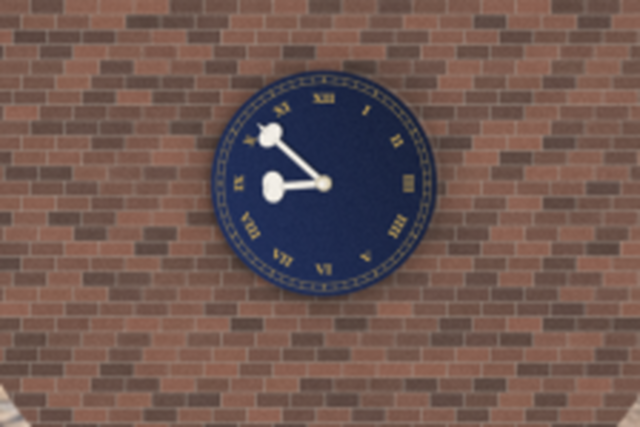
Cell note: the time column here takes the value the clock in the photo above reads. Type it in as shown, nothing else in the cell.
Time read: 8:52
